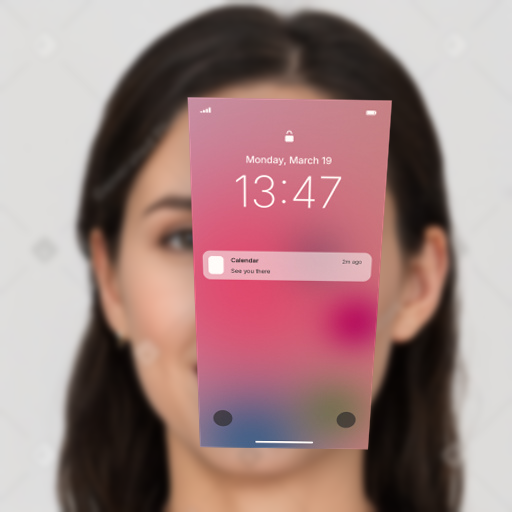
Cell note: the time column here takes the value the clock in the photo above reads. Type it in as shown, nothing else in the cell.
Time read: 13:47
